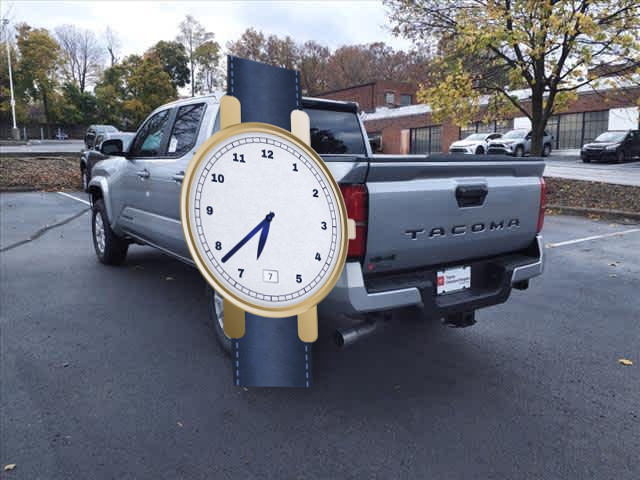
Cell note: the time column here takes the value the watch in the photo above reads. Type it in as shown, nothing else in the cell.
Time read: 6:38
